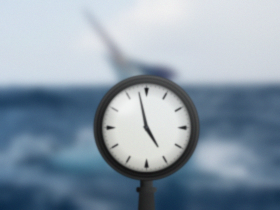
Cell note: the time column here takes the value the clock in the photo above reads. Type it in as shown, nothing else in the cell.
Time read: 4:58
